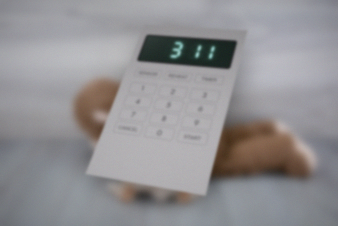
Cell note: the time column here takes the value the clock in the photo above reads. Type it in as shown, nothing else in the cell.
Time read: 3:11
